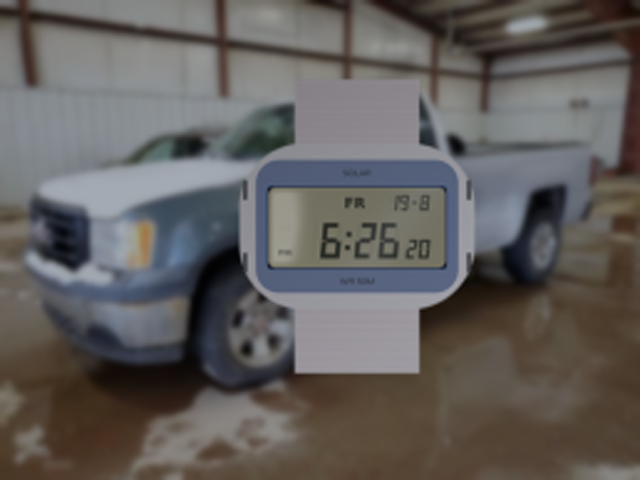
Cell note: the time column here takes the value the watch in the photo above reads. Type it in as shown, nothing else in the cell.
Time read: 6:26:20
